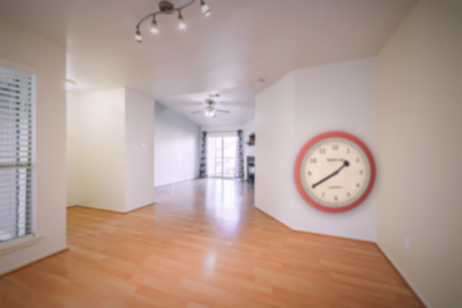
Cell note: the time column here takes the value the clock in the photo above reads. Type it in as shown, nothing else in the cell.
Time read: 1:40
